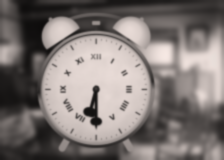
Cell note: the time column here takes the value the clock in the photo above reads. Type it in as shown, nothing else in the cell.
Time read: 6:30
